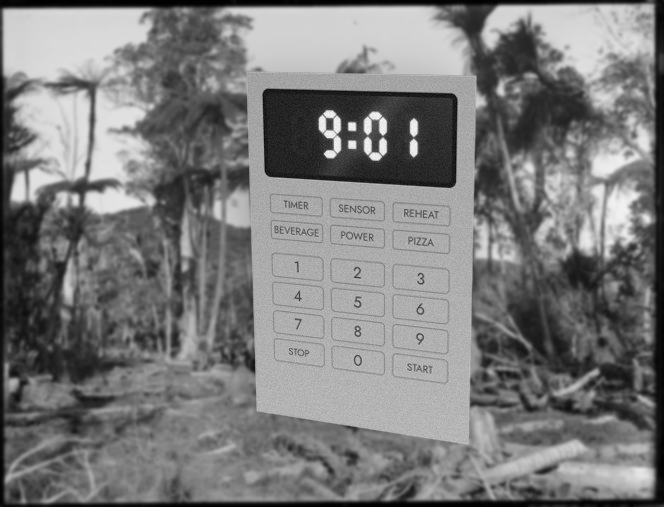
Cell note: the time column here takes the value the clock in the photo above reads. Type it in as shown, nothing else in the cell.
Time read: 9:01
